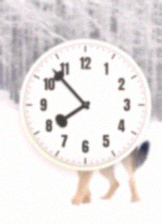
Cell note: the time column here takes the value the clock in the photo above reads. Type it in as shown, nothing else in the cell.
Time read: 7:53
